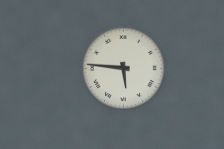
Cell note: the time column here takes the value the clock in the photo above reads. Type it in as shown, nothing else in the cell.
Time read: 5:46
